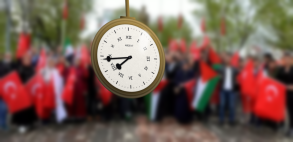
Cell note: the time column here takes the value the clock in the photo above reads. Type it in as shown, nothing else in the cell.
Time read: 7:44
